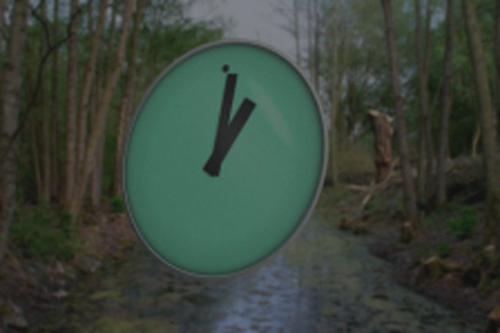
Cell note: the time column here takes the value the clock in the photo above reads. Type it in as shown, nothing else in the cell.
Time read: 1:01
